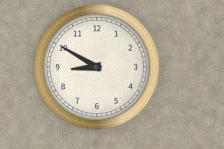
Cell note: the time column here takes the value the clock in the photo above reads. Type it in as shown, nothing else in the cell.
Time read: 8:50
